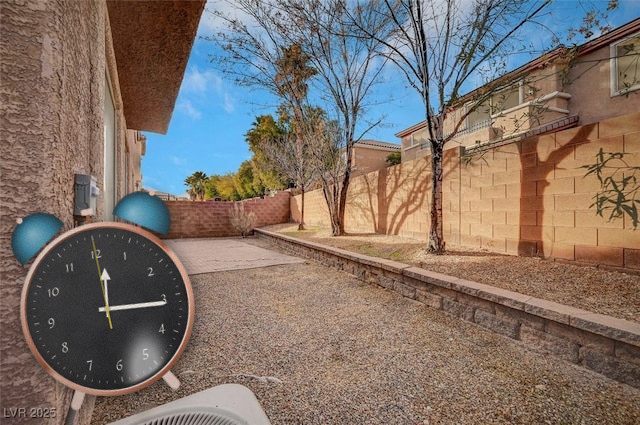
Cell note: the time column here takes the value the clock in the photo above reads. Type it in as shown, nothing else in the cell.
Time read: 12:16:00
